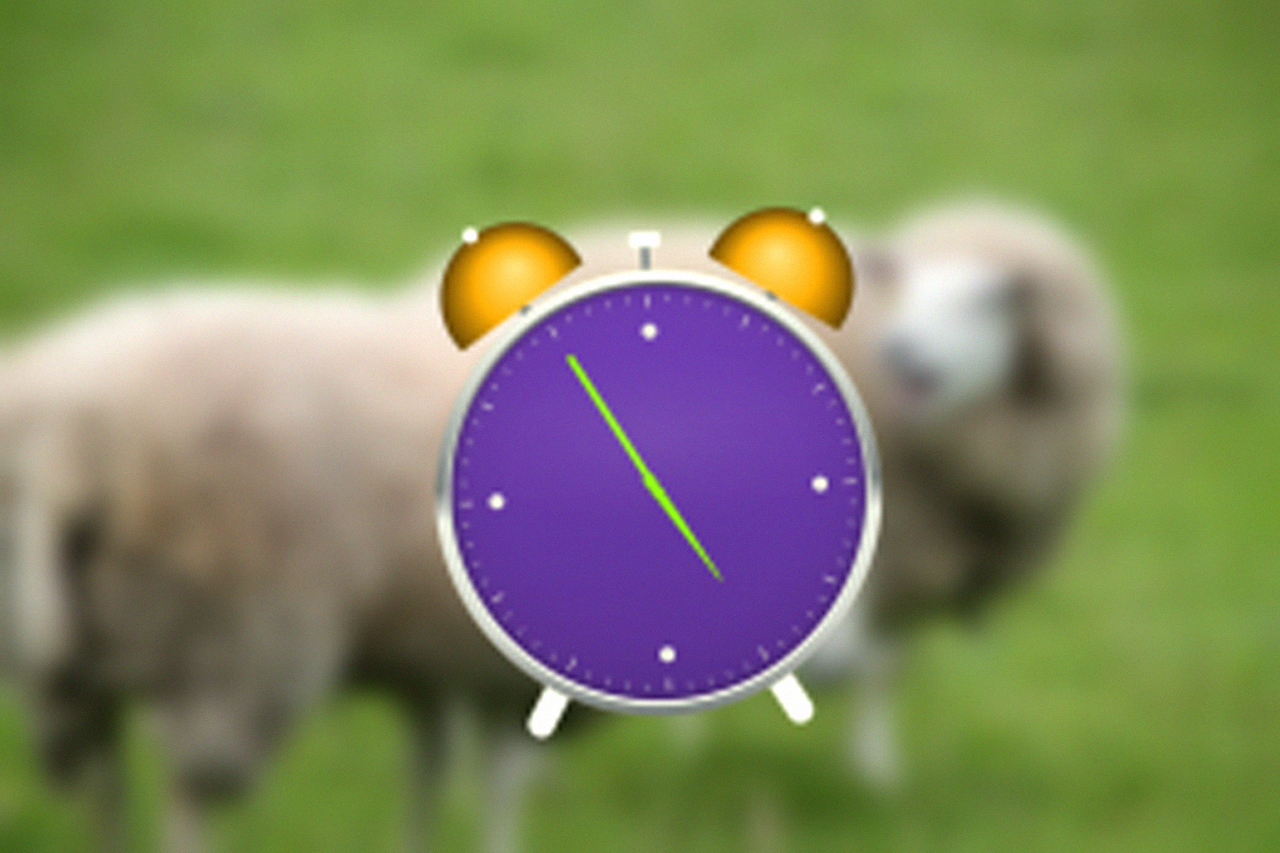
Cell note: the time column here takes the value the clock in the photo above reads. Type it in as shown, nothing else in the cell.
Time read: 4:55
